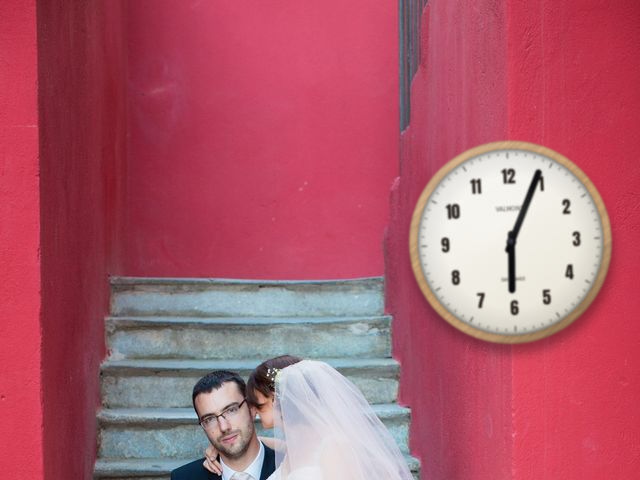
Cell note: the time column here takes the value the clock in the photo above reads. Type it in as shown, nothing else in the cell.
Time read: 6:04
